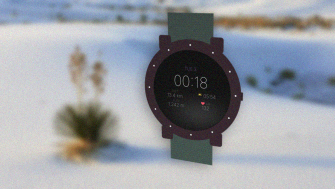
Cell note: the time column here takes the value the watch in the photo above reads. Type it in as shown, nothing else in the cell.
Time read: 0:18
